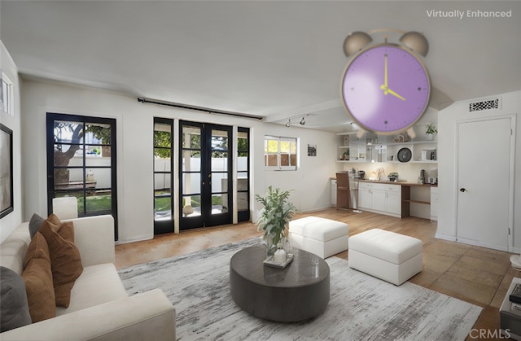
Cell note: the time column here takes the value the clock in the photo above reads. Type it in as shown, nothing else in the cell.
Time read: 4:00
